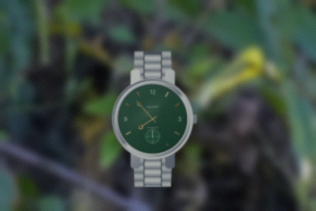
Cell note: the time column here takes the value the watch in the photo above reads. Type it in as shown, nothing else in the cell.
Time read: 7:53
